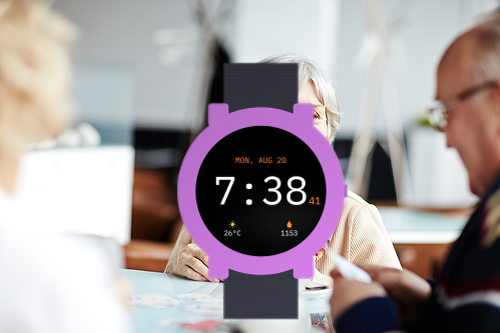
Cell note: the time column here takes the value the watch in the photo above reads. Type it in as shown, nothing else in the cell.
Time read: 7:38:41
